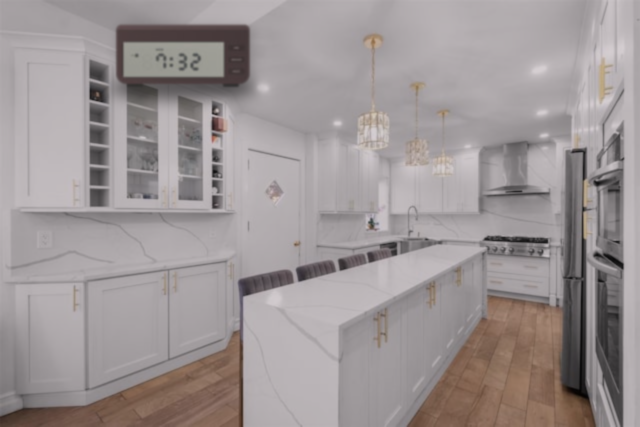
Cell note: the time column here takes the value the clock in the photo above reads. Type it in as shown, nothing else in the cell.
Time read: 7:32
